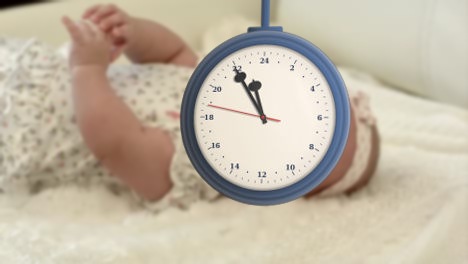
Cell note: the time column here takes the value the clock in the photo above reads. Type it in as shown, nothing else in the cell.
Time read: 22:54:47
